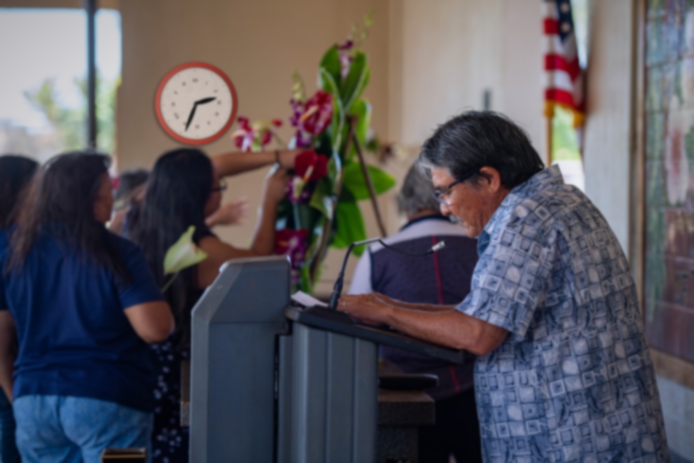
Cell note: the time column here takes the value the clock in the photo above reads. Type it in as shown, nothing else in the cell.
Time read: 2:34
